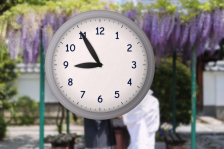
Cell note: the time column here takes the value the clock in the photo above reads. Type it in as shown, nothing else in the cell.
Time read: 8:55
